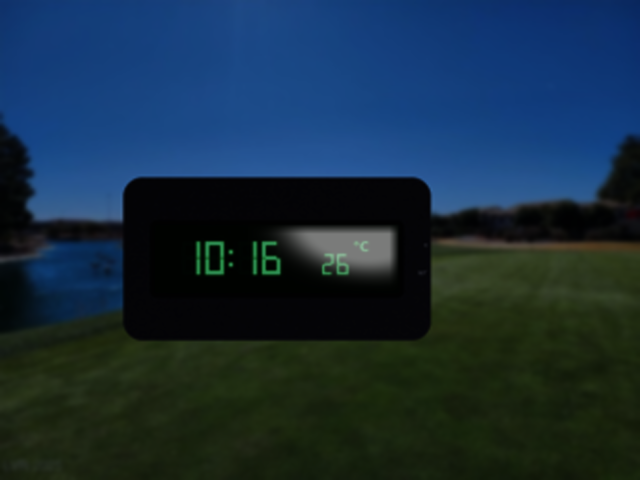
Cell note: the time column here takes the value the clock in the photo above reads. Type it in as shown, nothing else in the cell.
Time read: 10:16
